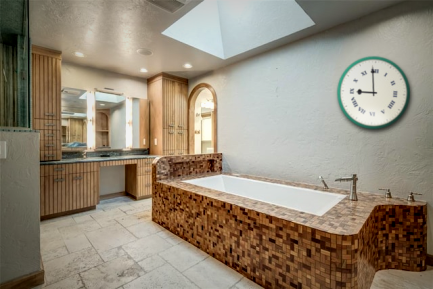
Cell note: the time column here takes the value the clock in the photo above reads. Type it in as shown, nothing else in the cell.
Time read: 8:59
